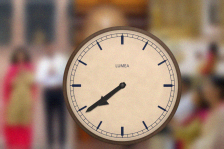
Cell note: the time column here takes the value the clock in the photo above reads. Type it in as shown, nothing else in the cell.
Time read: 7:39
